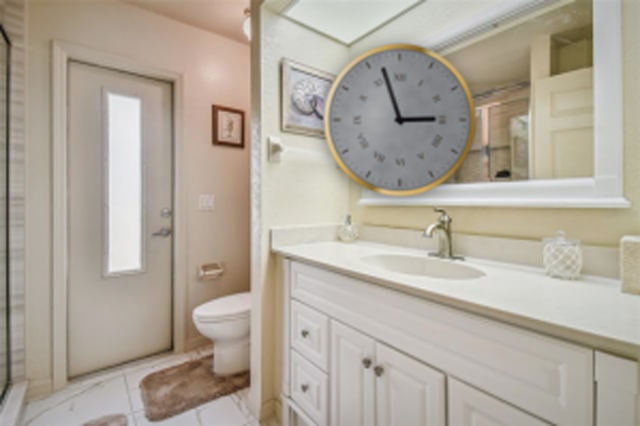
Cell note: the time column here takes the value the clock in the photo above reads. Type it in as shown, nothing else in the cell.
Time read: 2:57
